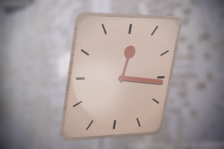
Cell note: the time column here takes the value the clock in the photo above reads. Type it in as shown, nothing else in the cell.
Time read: 12:16
